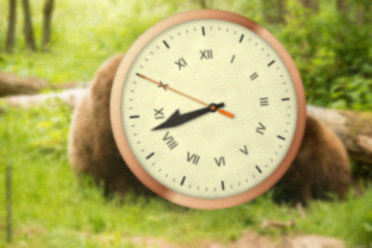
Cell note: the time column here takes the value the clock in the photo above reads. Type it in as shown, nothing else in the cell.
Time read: 8:42:50
